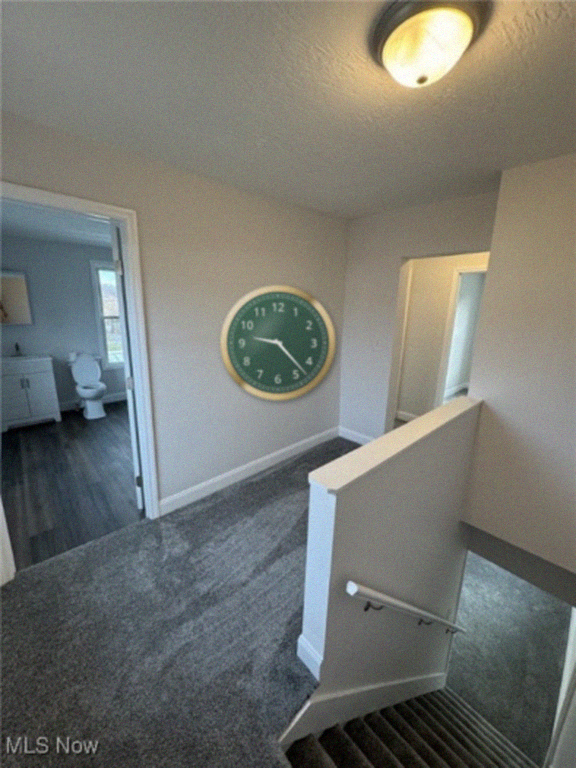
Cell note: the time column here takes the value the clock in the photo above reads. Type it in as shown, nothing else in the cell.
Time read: 9:23
